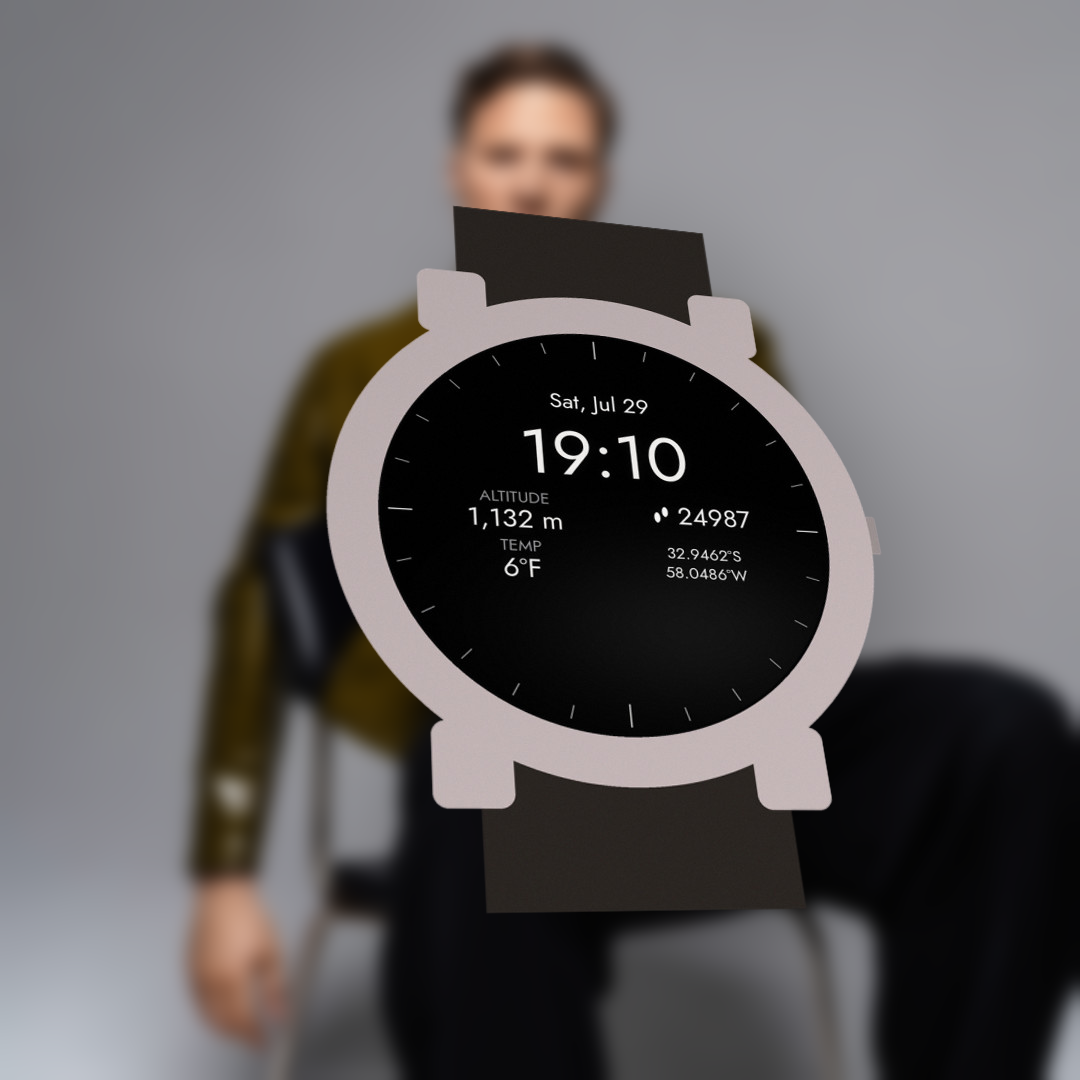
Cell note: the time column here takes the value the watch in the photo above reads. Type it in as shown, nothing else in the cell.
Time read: 19:10
